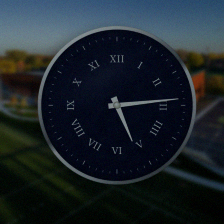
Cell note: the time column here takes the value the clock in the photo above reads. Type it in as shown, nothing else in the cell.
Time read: 5:14
